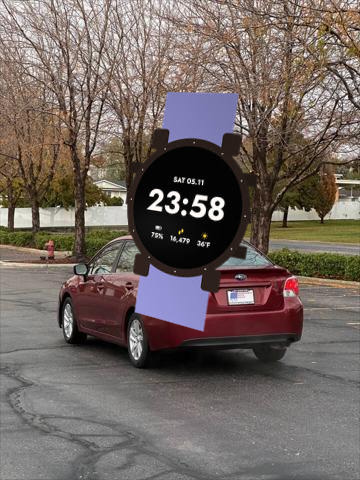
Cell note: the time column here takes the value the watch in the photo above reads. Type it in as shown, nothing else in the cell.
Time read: 23:58
